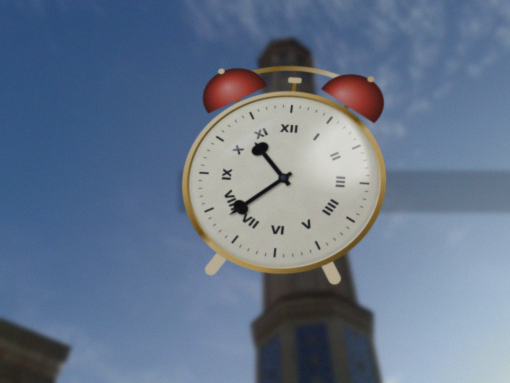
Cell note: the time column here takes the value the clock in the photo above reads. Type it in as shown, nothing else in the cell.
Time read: 10:38
